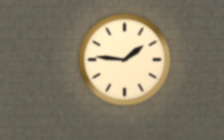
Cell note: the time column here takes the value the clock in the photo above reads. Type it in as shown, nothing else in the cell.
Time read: 1:46
